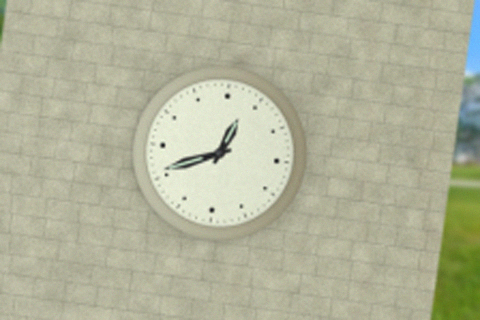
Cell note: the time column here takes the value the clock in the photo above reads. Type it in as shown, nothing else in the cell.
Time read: 12:41
